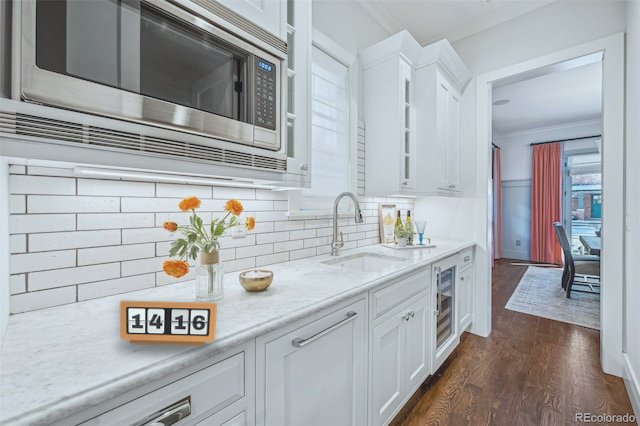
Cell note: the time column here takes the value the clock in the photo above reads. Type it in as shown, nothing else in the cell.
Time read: 14:16
